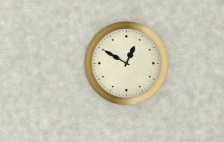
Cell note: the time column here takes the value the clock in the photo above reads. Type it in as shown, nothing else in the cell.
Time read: 12:50
